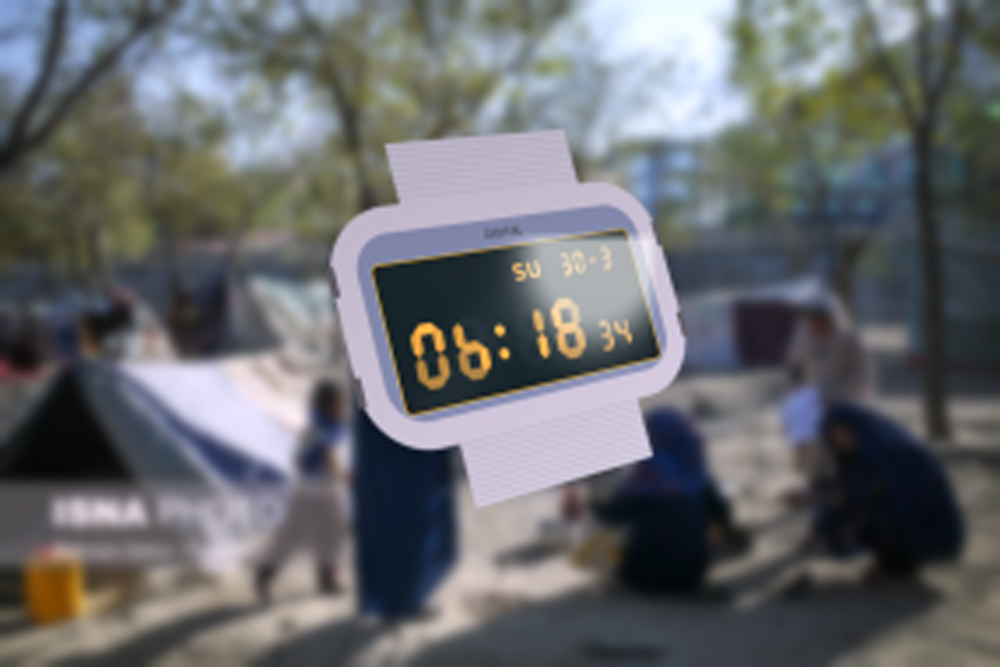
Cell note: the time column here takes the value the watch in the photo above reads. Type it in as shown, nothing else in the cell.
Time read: 6:18:34
